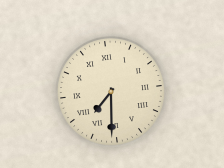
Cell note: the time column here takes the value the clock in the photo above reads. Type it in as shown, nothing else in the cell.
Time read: 7:31
